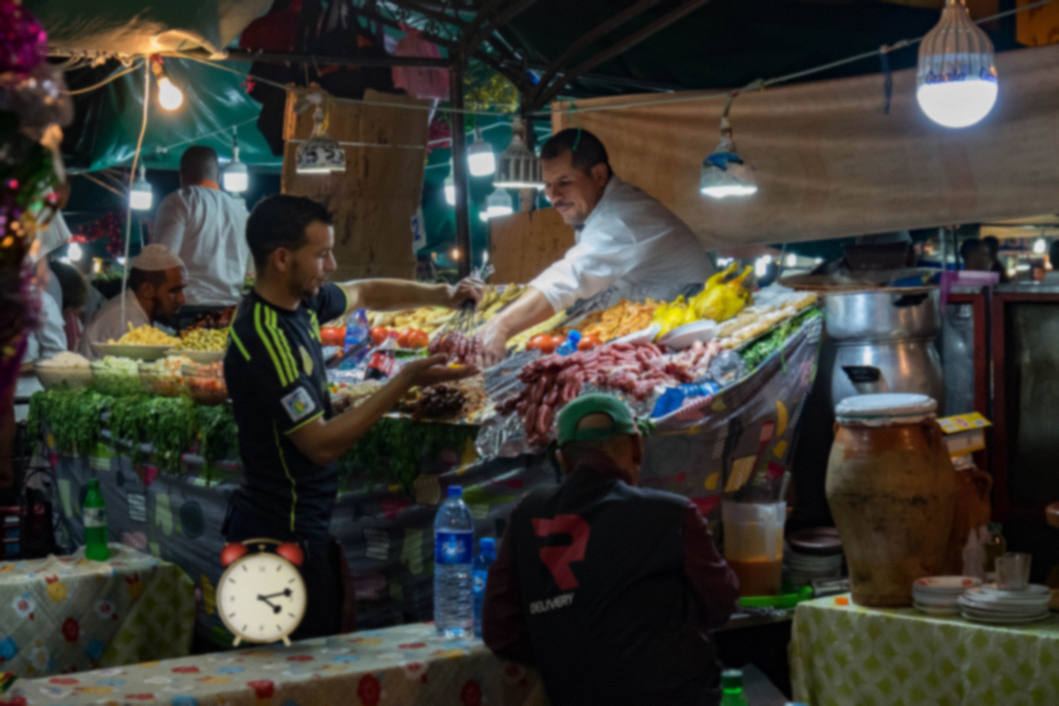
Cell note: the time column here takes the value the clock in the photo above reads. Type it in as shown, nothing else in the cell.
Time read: 4:13
